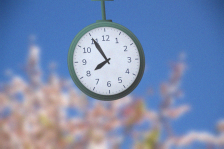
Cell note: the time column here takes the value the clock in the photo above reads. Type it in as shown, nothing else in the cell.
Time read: 7:55
